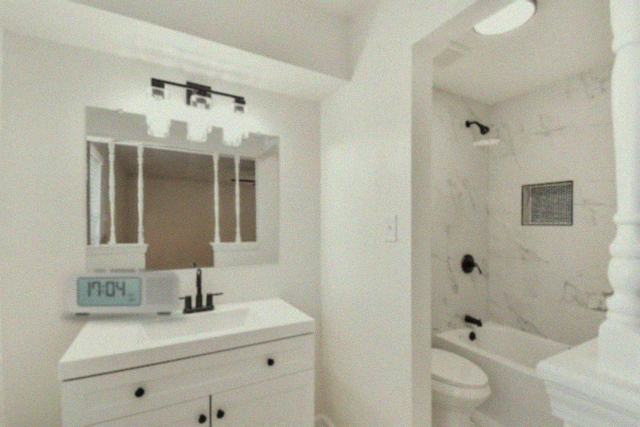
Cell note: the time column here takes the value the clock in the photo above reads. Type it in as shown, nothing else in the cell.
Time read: 17:04
